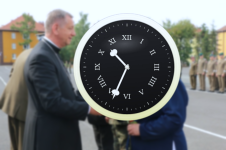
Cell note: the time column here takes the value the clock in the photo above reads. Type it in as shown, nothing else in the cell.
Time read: 10:34
